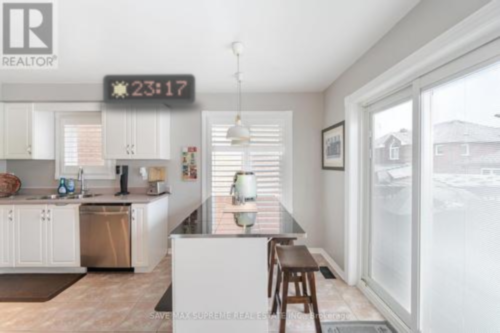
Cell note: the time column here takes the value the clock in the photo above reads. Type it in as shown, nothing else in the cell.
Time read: 23:17
